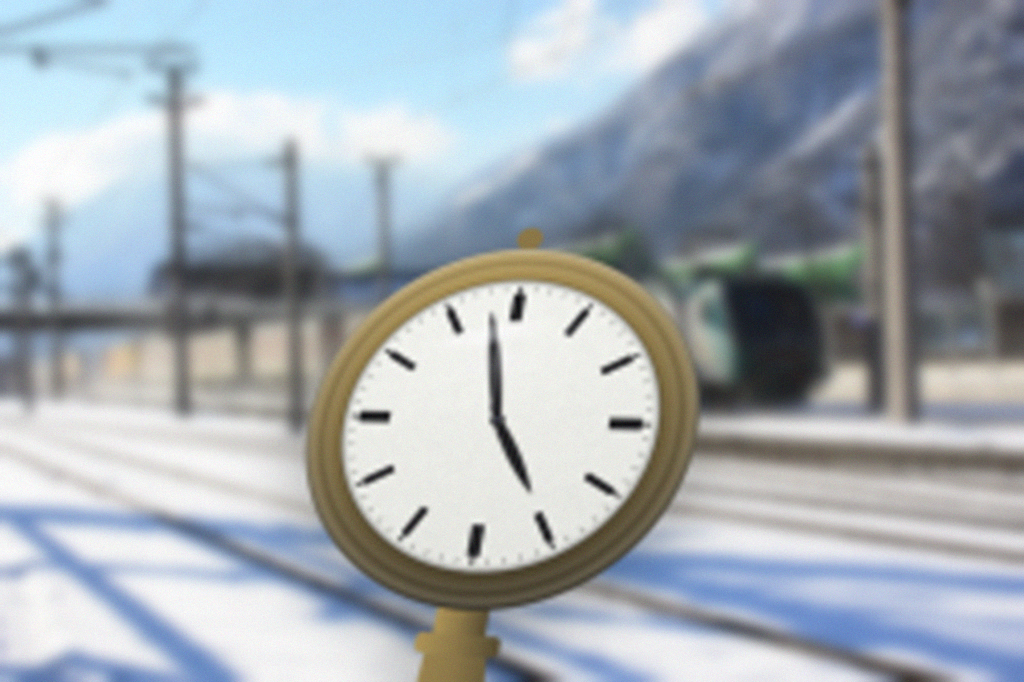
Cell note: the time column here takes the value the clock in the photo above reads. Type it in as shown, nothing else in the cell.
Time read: 4:58
